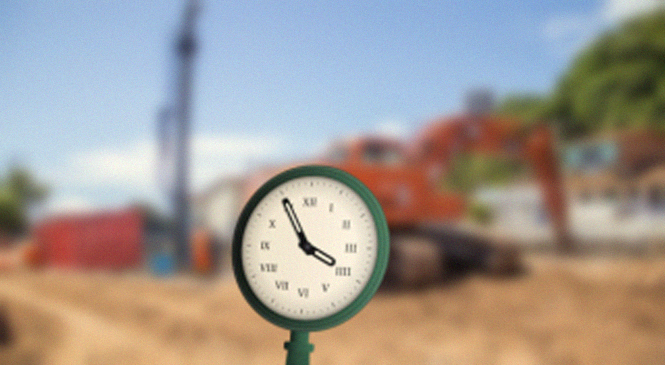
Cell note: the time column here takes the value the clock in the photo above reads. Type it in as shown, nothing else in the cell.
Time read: 3:55
